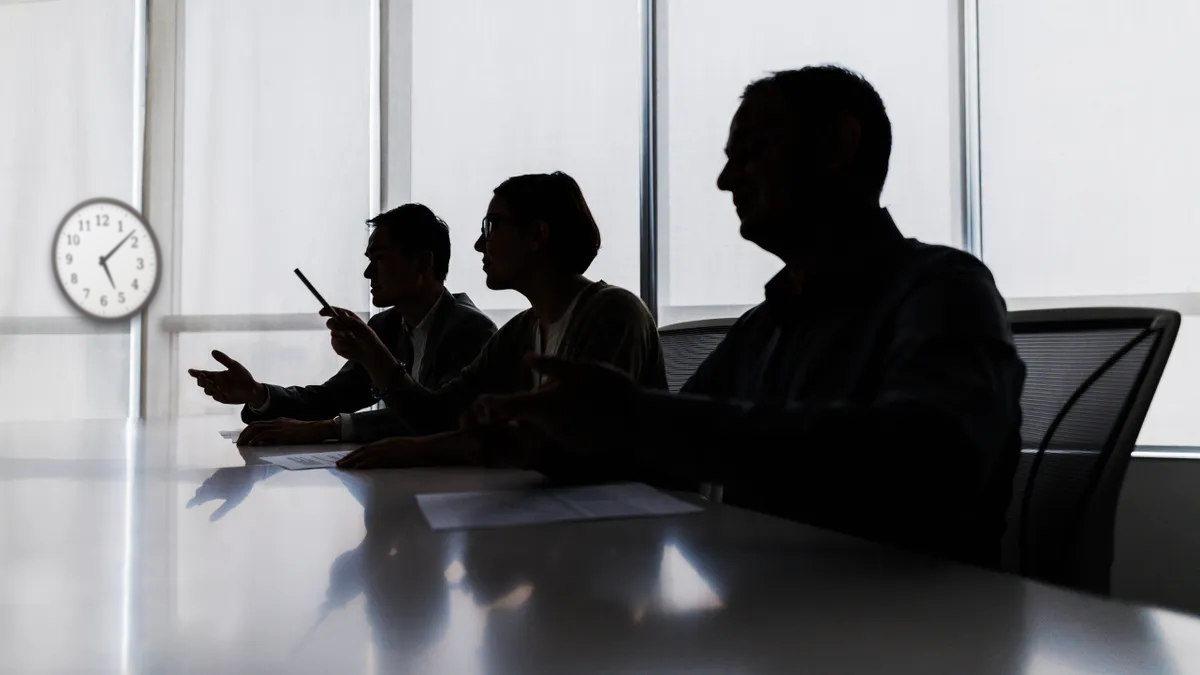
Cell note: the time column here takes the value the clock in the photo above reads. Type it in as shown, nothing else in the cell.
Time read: 5:08
